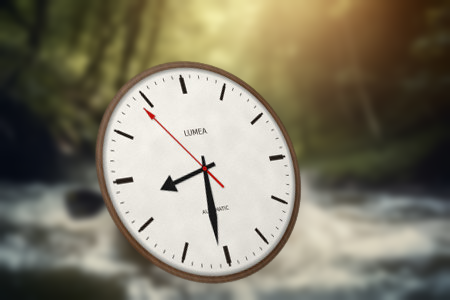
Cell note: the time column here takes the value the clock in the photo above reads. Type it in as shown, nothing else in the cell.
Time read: 8:30:54
